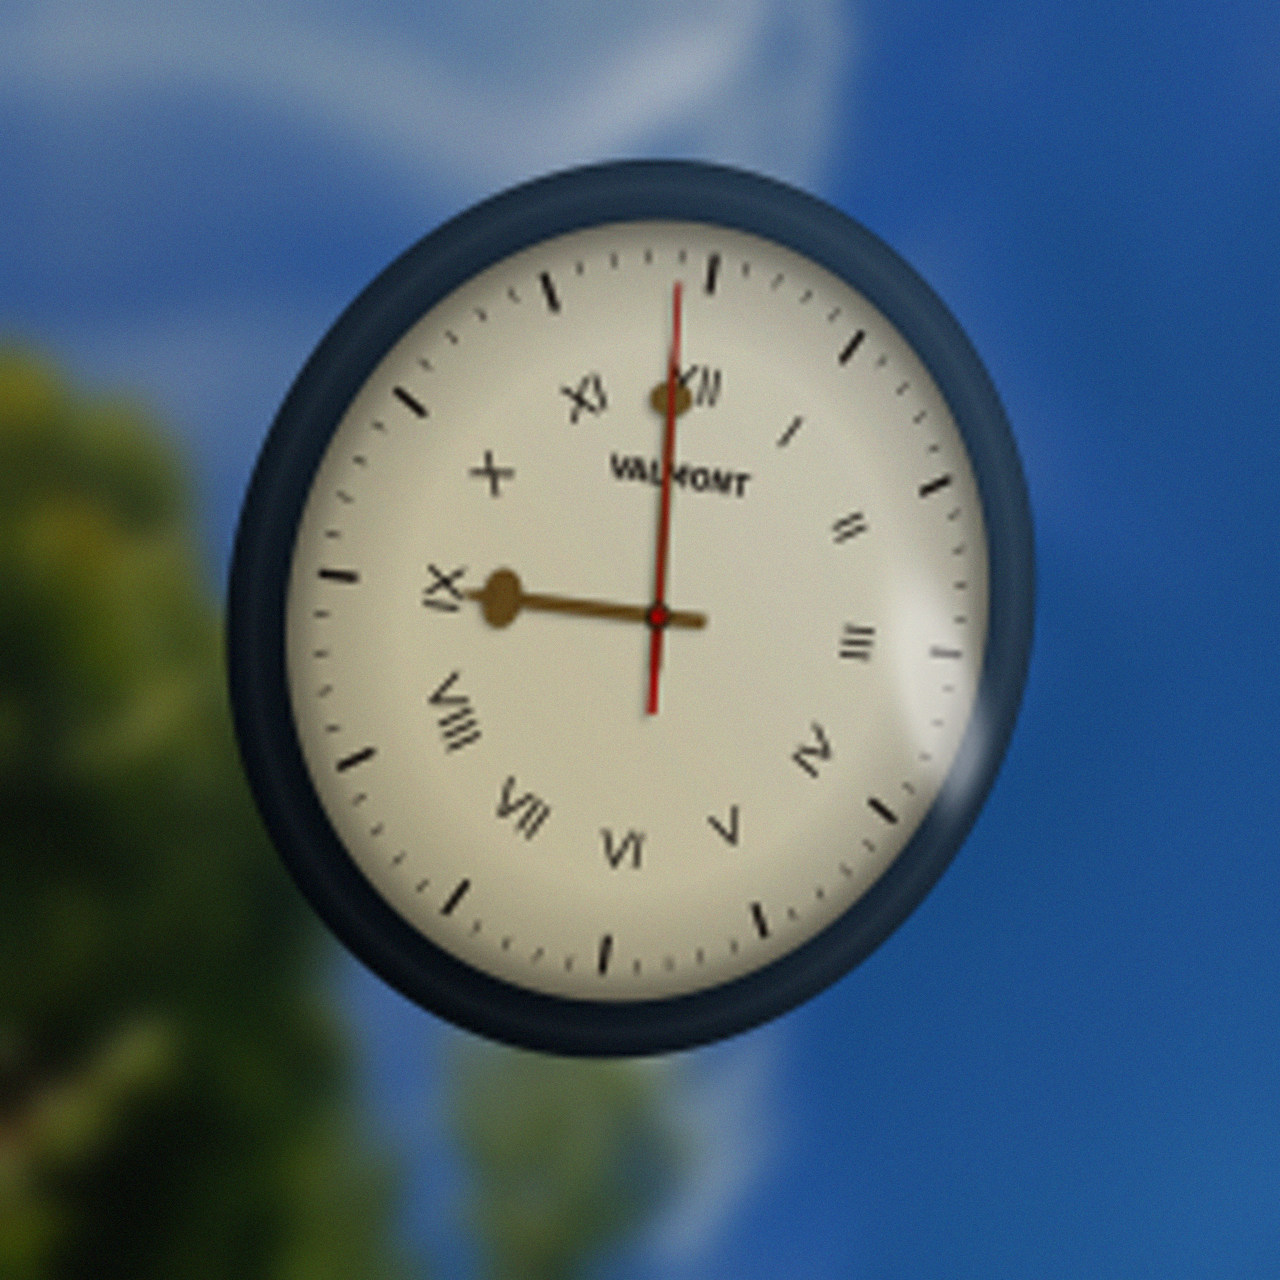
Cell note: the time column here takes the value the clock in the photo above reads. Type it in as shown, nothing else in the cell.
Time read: 8:58:59
